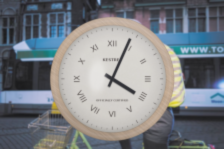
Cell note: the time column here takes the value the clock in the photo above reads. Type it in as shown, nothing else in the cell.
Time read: 4:04
